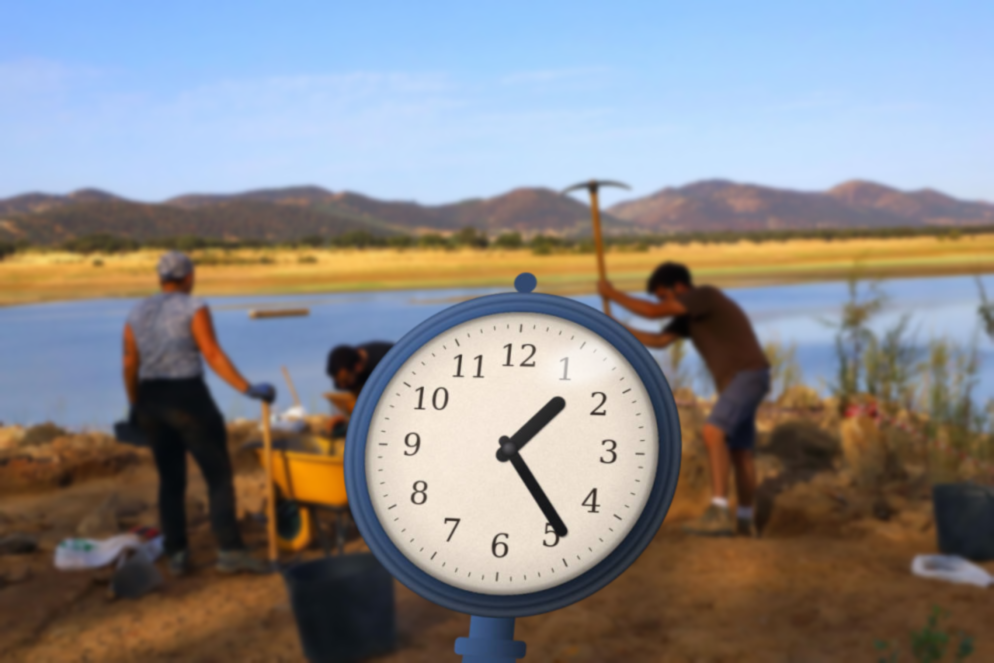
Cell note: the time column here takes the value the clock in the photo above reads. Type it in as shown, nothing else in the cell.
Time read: 1:24
